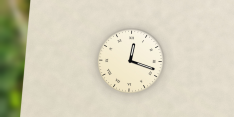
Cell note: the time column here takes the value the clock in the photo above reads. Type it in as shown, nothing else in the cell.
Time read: 12:18
